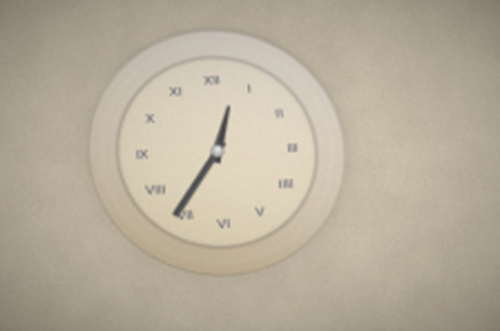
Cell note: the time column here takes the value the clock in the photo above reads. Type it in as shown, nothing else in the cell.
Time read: 12:36
